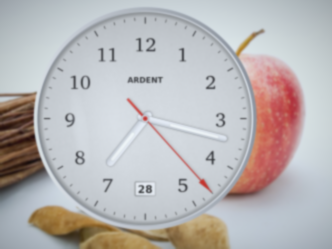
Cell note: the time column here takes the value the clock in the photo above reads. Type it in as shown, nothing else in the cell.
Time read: 7:17:23
